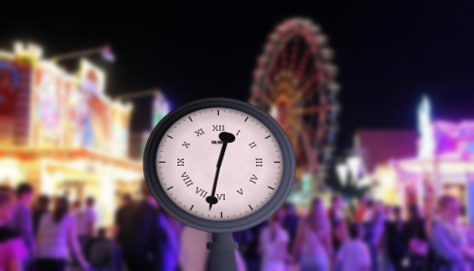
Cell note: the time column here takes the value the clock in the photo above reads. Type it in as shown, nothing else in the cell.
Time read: 12:32
